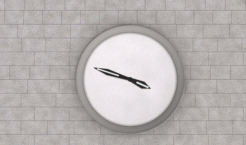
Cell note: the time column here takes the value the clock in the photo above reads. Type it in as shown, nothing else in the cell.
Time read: 3:48
